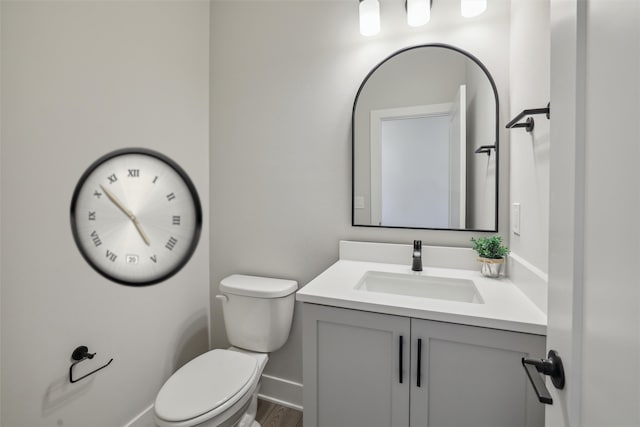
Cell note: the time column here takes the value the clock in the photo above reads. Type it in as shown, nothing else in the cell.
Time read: 4:52
